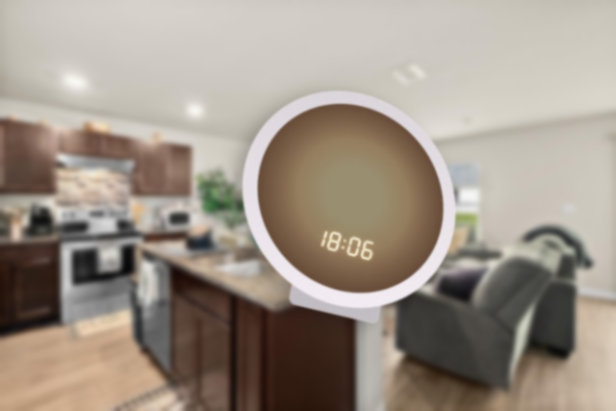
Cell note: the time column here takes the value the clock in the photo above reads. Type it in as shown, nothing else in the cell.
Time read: 18:06
